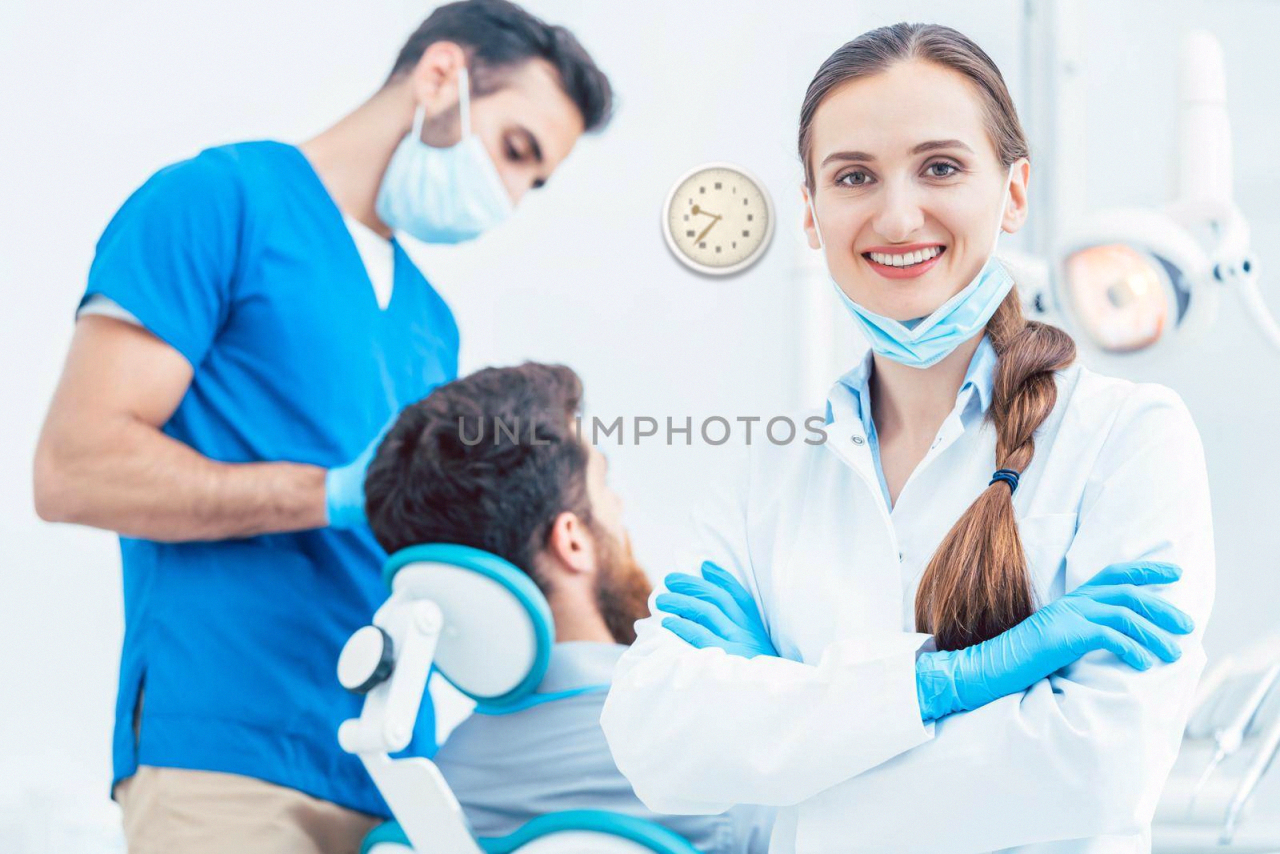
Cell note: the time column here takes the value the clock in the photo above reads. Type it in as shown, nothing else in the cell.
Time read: 9:37
